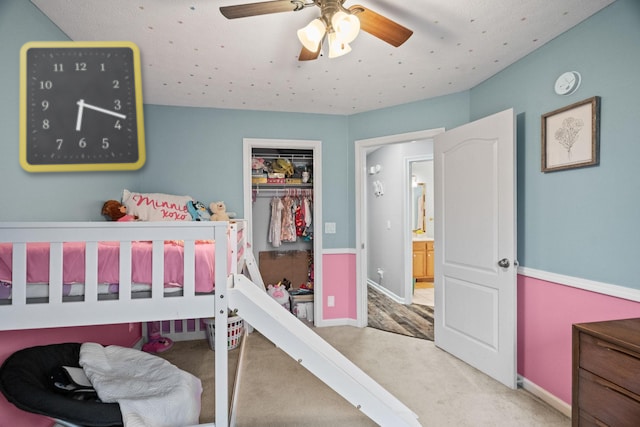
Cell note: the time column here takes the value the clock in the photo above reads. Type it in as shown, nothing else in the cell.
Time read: 6:18
